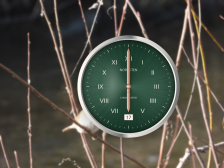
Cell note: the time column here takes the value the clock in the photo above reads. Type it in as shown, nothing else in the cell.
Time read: 6:00
